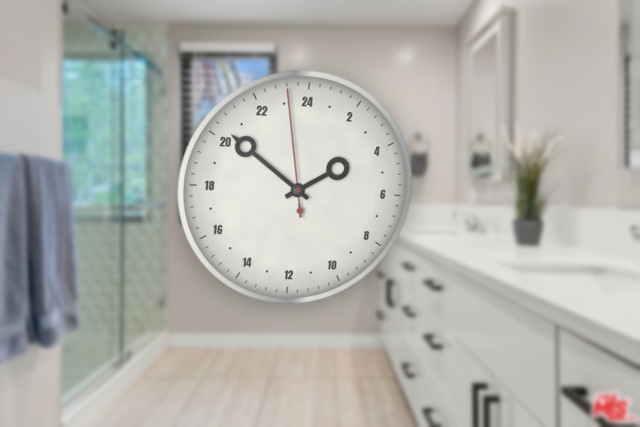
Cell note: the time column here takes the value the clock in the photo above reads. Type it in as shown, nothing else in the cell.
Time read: 3:50:58
